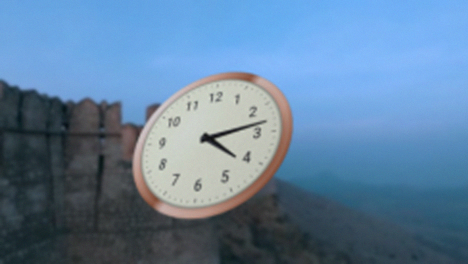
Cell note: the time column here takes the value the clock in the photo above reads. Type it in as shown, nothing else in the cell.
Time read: 4:13
